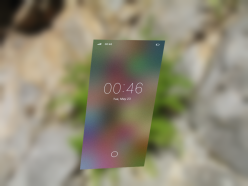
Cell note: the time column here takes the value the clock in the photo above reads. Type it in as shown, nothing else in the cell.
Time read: 0:46
